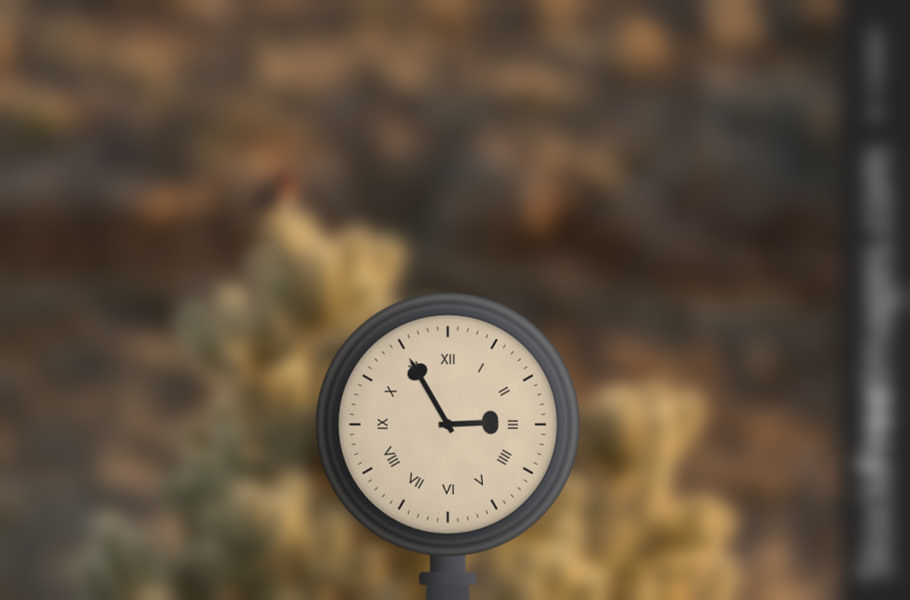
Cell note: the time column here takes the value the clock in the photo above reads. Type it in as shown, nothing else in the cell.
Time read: 2:55
